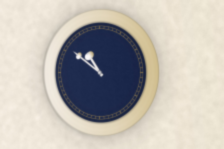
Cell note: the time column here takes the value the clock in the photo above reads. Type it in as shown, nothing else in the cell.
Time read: 10:51
